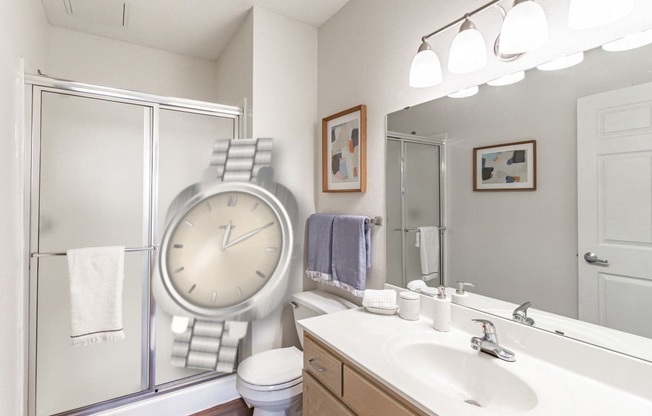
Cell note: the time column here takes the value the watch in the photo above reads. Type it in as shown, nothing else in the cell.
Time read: 12:10
